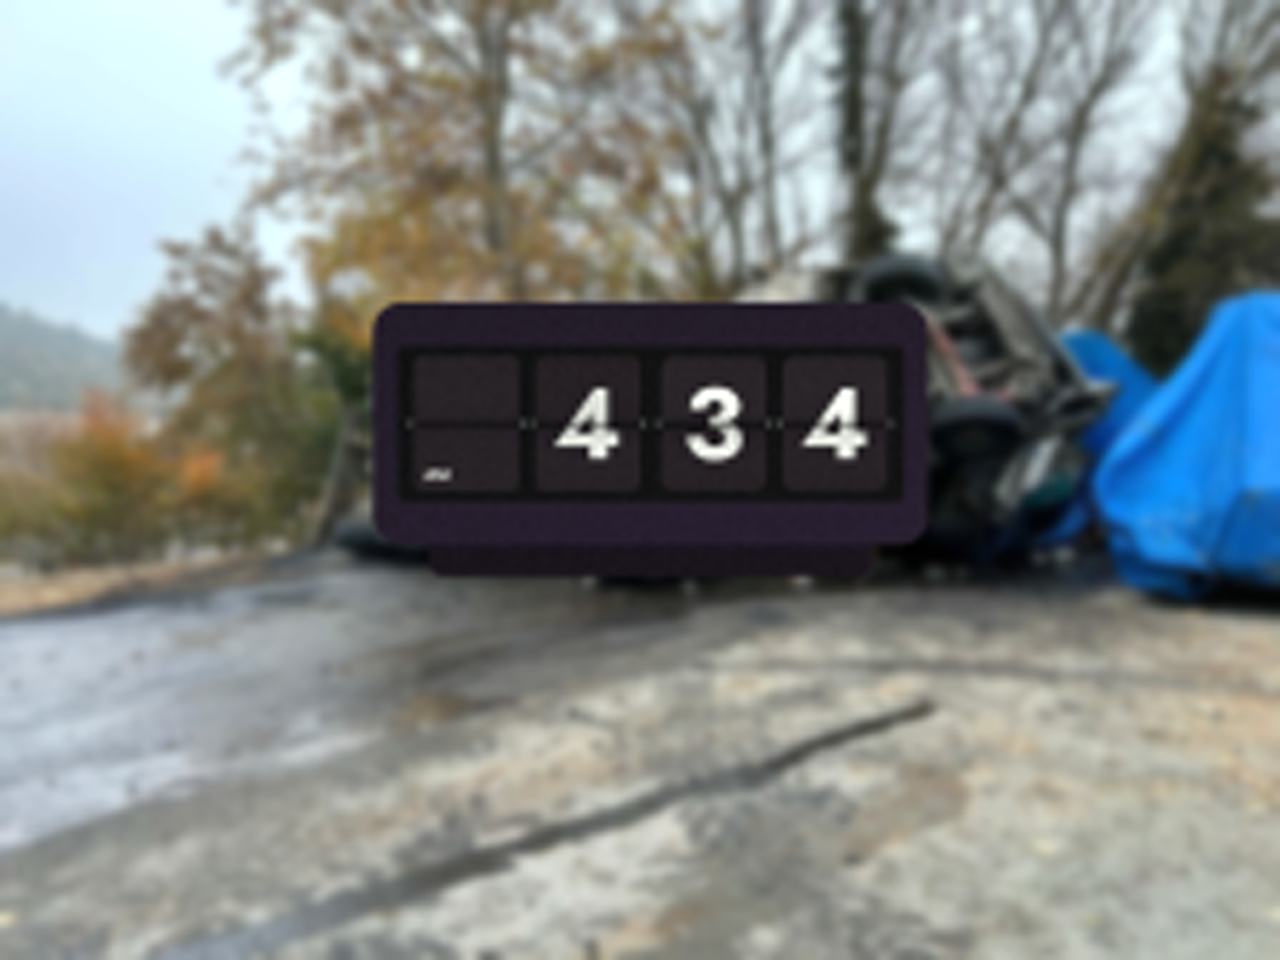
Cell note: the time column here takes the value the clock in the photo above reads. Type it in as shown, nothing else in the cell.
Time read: 4:34
